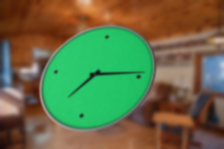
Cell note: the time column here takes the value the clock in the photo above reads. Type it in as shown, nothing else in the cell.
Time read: 7:14
